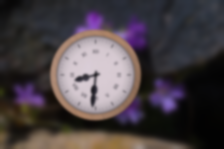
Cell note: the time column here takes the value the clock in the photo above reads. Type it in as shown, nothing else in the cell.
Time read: 8:31
